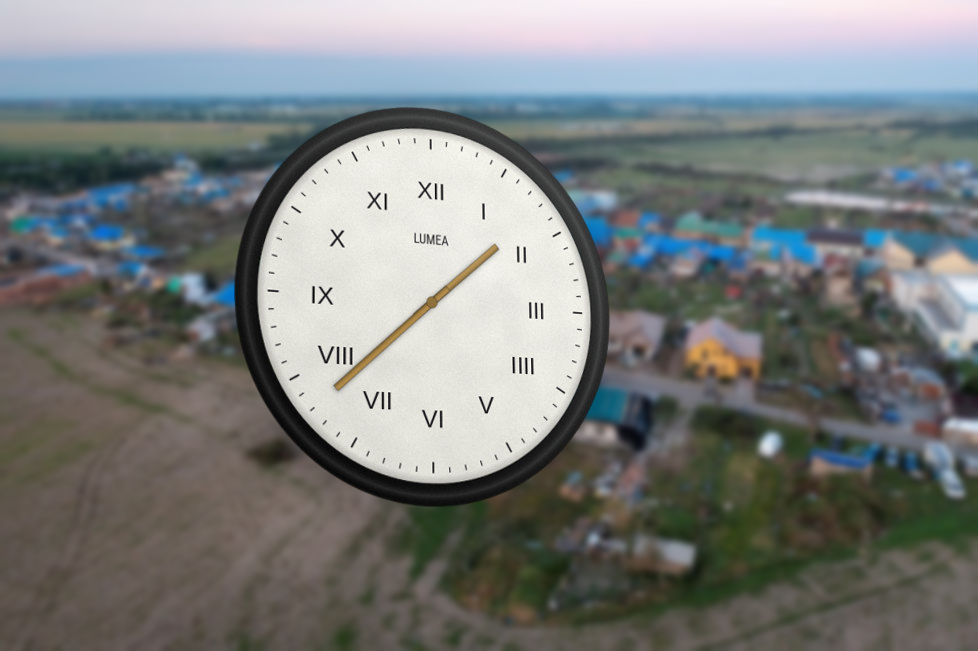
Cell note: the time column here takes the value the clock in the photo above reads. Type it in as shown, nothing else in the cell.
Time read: 1:38
